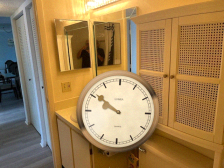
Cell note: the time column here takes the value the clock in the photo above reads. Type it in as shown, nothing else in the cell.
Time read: 9:51
